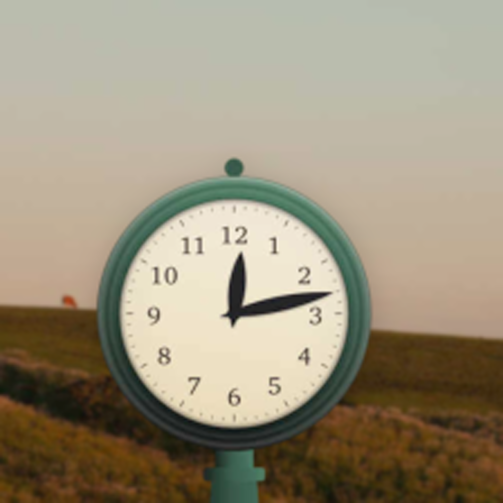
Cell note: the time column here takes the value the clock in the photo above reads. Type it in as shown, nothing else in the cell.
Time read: 12:13
